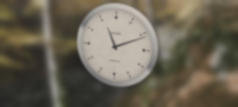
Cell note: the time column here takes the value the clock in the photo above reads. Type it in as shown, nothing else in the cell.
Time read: 11:11
